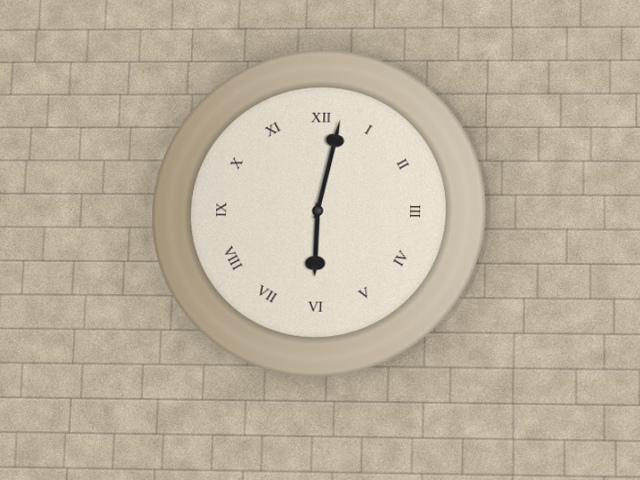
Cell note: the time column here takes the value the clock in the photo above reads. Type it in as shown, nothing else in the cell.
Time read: 6:02
